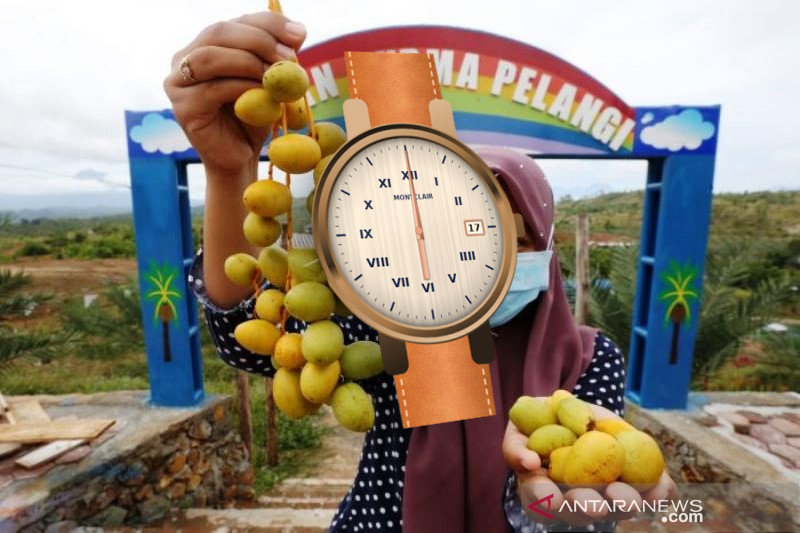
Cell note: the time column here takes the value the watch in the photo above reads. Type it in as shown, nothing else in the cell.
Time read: 6:00
